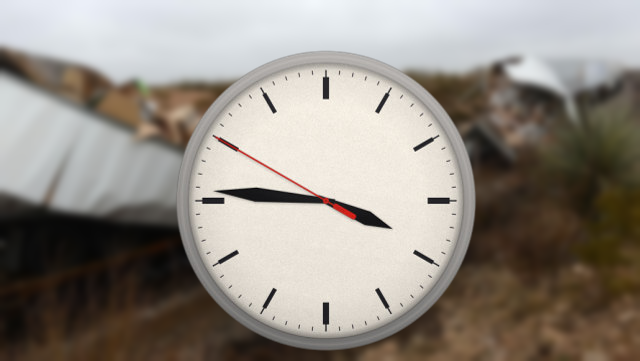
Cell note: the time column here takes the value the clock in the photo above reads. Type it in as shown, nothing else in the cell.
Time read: 3:45:50
